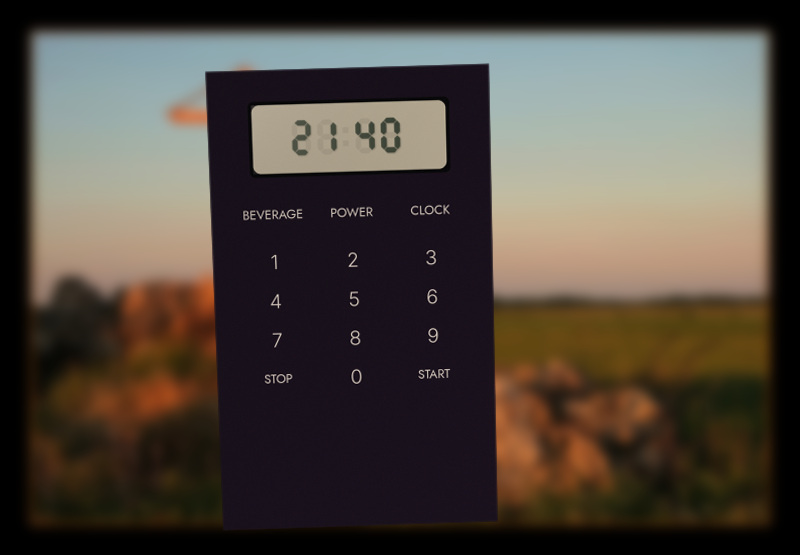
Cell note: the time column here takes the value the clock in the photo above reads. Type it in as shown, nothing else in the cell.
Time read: 21:40
